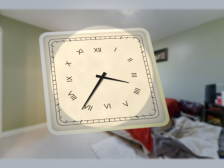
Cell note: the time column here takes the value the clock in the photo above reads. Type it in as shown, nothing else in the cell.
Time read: 3:36
